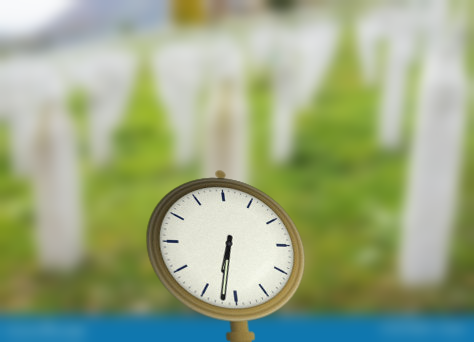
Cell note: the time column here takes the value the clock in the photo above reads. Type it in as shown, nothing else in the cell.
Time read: 6:32
